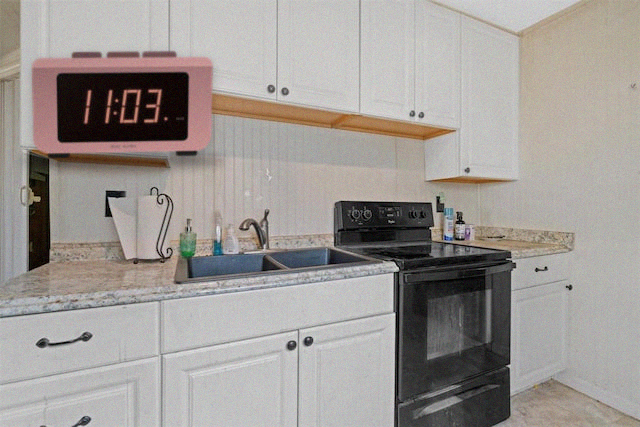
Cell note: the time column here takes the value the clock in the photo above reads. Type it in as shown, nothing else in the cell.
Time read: 11:03
